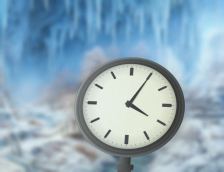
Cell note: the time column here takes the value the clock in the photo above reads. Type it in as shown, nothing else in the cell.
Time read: 4:05
